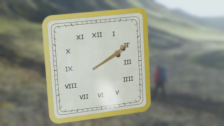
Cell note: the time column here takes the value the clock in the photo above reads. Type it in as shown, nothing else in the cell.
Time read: 2:10
